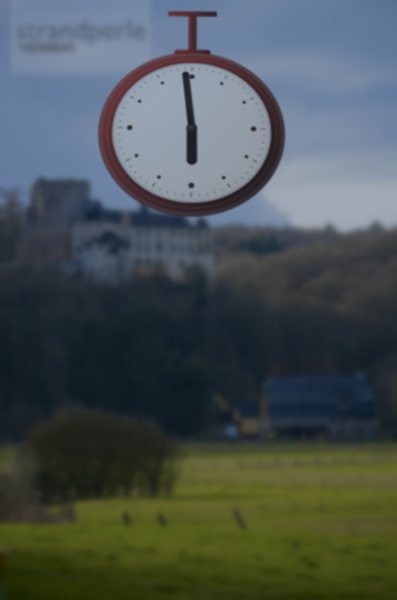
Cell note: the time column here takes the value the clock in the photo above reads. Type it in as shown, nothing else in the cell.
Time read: 5:59
